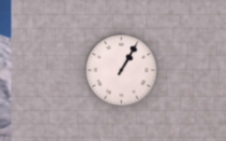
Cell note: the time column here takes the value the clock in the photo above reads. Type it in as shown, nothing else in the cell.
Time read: 1:05
